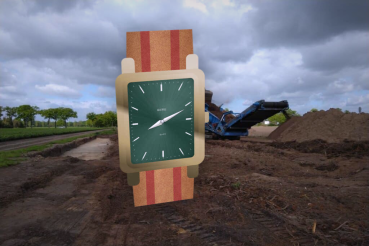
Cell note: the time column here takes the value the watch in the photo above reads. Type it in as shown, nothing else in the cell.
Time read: 8:11
